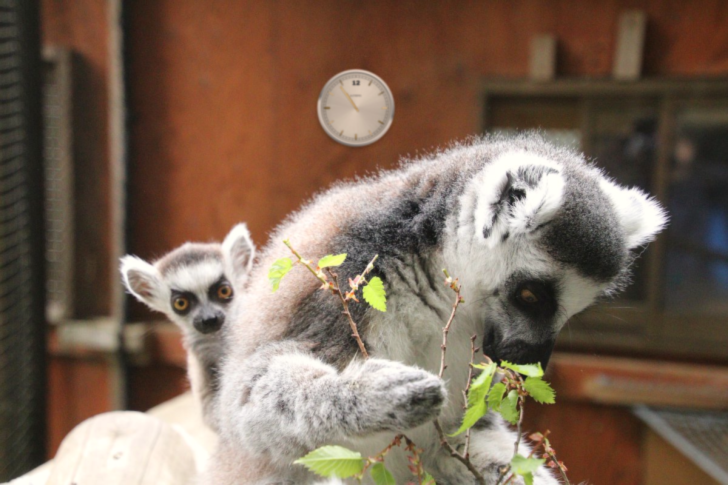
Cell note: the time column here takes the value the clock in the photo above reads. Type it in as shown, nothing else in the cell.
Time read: 10:54
